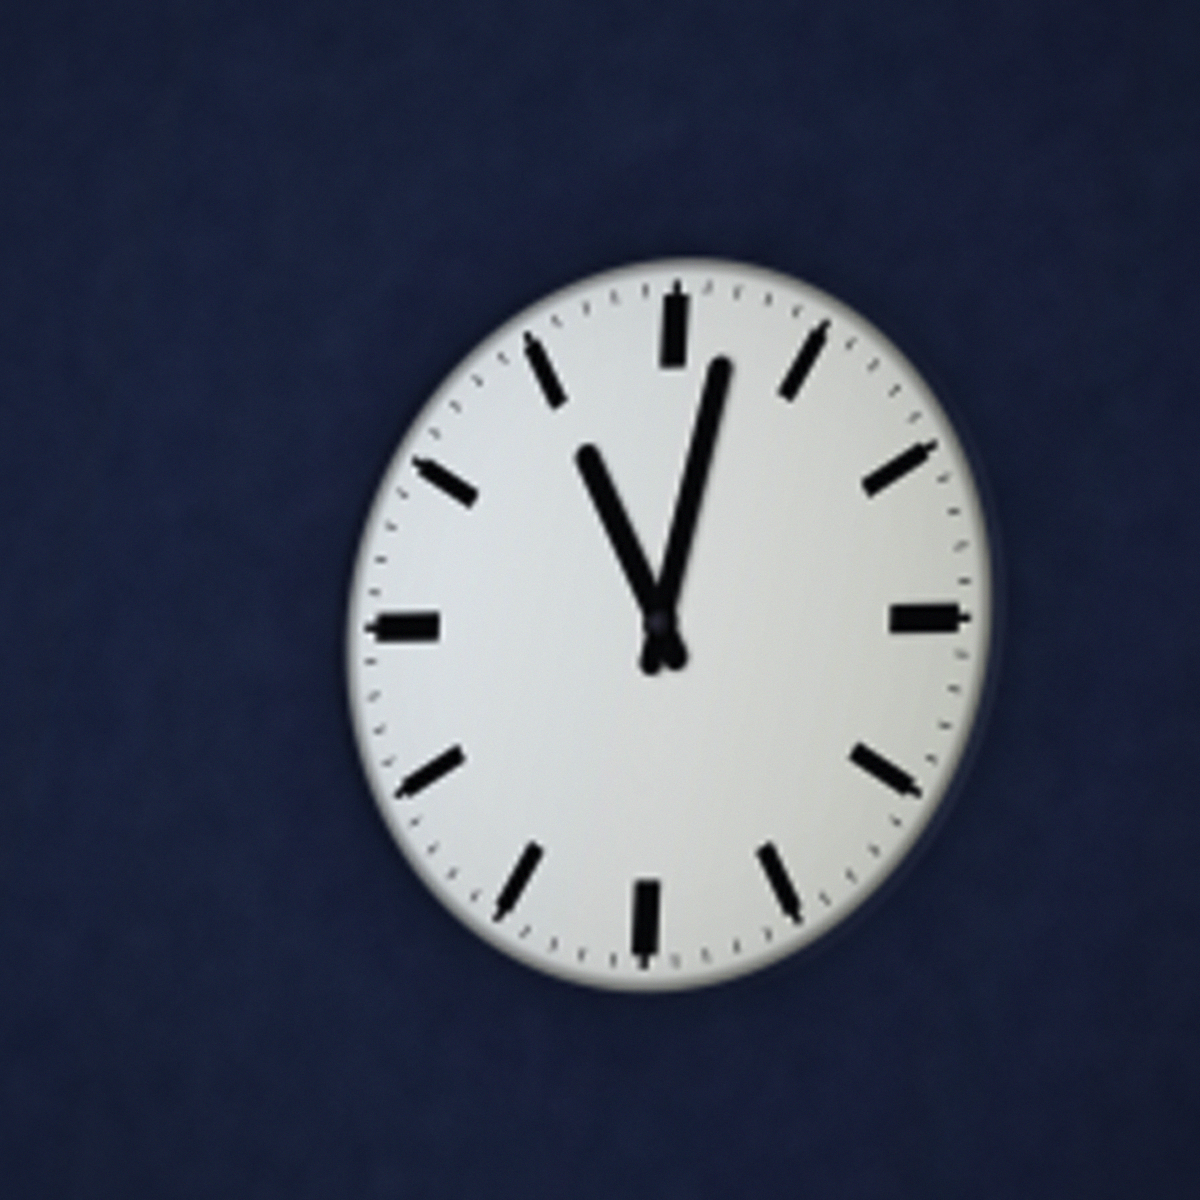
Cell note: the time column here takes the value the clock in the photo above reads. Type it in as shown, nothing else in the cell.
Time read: 11:02
